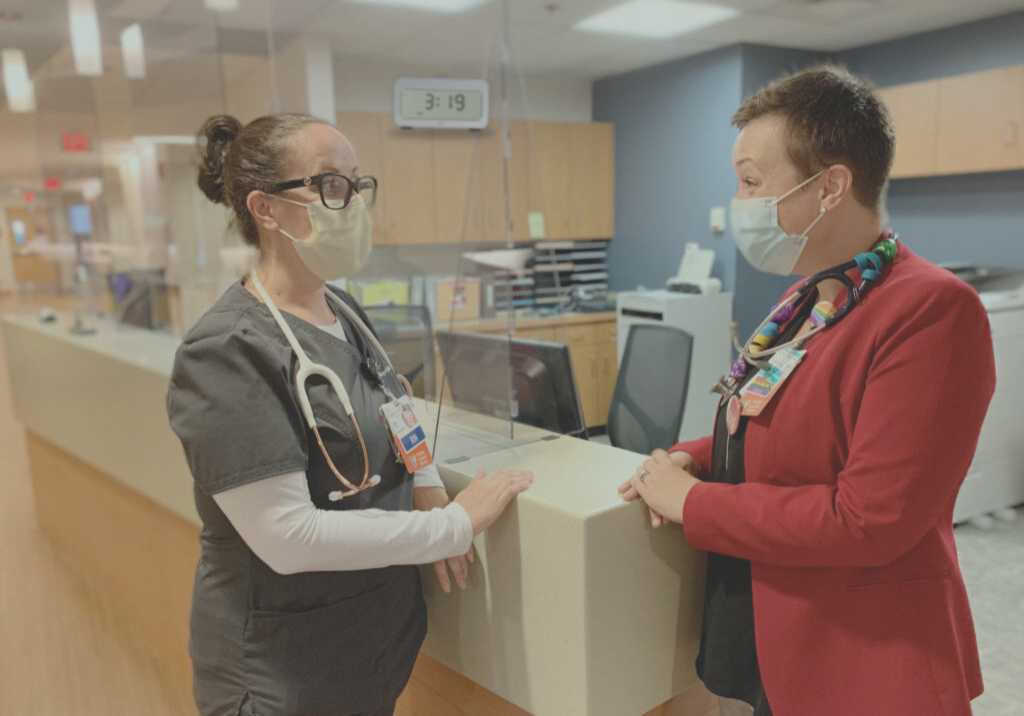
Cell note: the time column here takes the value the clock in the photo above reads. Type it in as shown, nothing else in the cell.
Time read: 3:19
